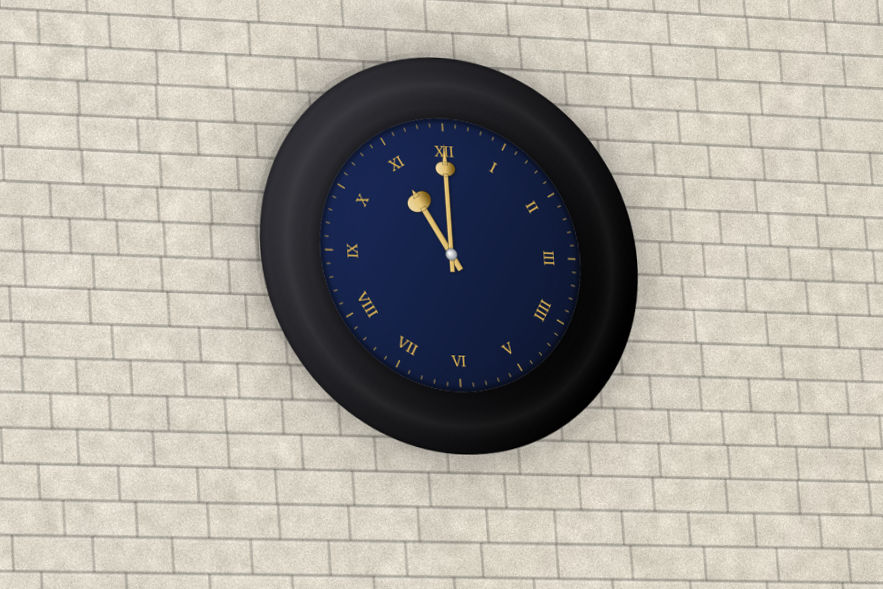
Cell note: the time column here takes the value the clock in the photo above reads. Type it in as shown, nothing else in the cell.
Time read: 11:00
